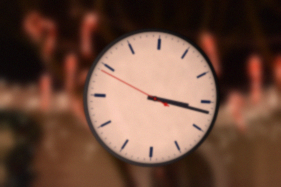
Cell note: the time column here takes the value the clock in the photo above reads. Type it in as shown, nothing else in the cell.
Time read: 3:16:49
